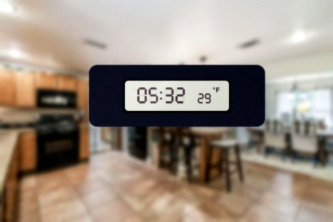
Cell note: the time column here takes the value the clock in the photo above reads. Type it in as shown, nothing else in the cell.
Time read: 5:32
